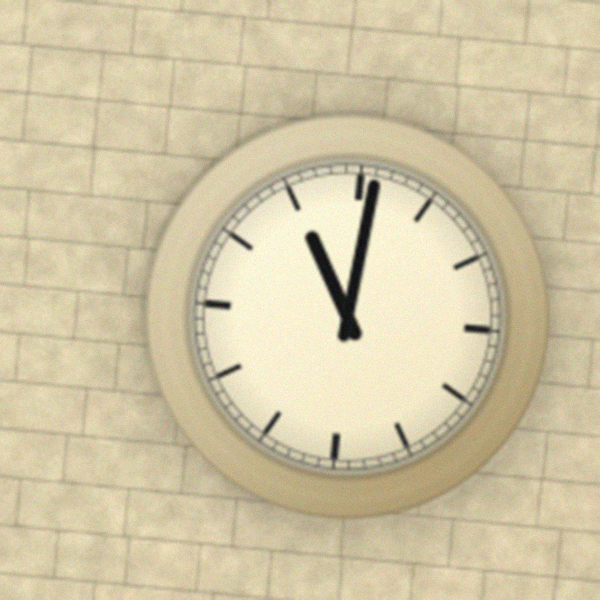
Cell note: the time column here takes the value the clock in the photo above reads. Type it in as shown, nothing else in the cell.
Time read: 11:01
